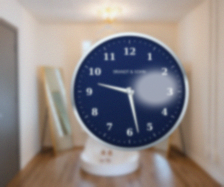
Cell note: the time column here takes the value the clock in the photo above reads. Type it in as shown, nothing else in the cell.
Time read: 9:28
